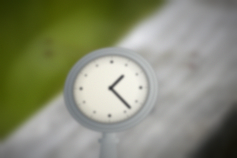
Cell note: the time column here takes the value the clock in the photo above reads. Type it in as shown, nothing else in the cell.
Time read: 1:23
